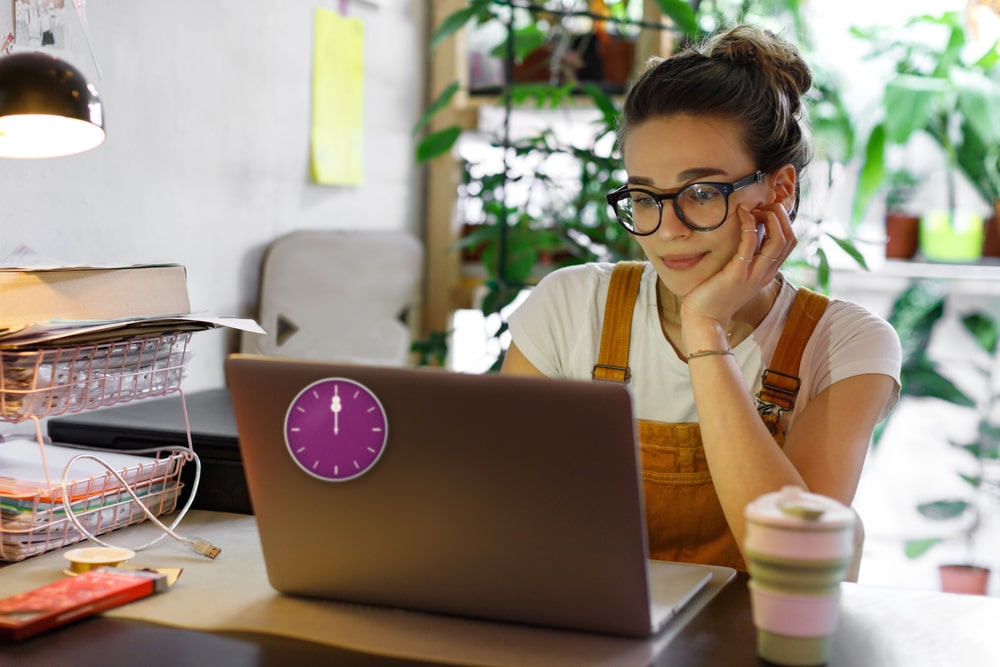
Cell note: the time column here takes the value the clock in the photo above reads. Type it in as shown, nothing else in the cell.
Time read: 12:00
